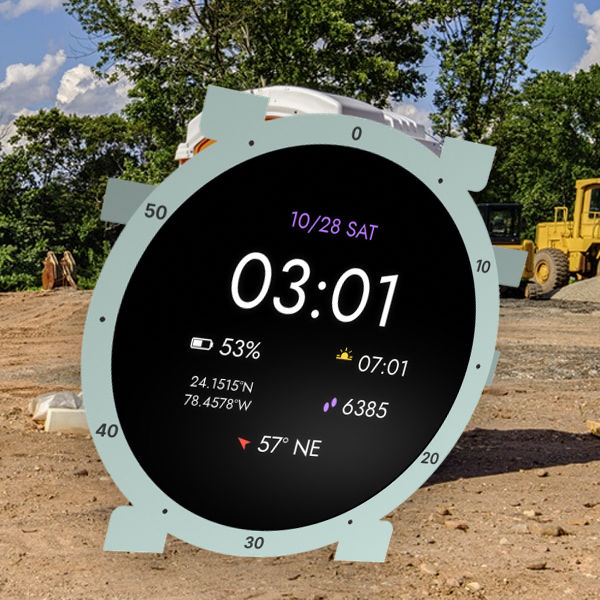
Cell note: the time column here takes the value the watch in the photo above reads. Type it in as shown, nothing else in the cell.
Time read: 3:01
